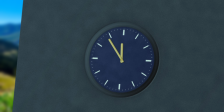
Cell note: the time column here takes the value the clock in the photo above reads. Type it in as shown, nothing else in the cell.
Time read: 11:54
